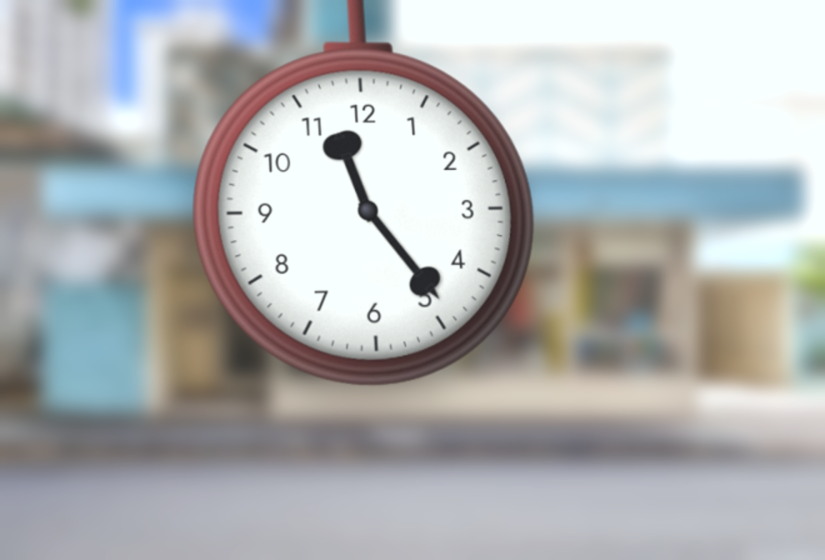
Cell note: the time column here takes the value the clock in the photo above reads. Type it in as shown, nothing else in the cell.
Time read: 11:24
